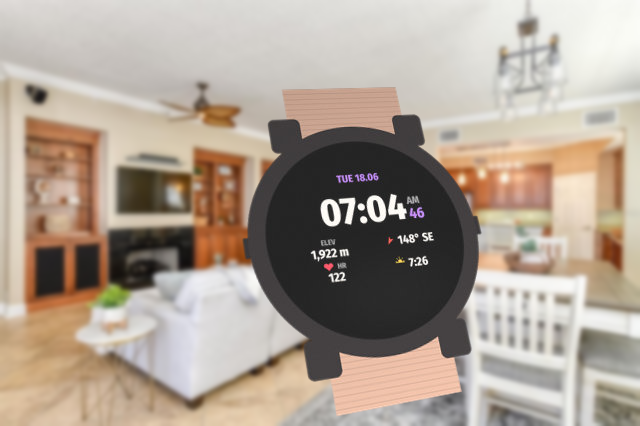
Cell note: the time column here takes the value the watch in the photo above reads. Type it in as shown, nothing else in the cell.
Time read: 7:04:46
